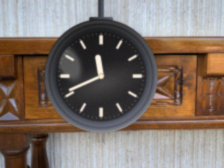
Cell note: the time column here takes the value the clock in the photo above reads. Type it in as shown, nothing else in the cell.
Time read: 11:41
